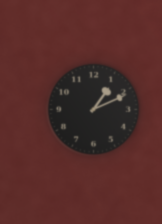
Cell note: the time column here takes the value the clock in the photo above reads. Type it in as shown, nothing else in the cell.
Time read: 1:11
